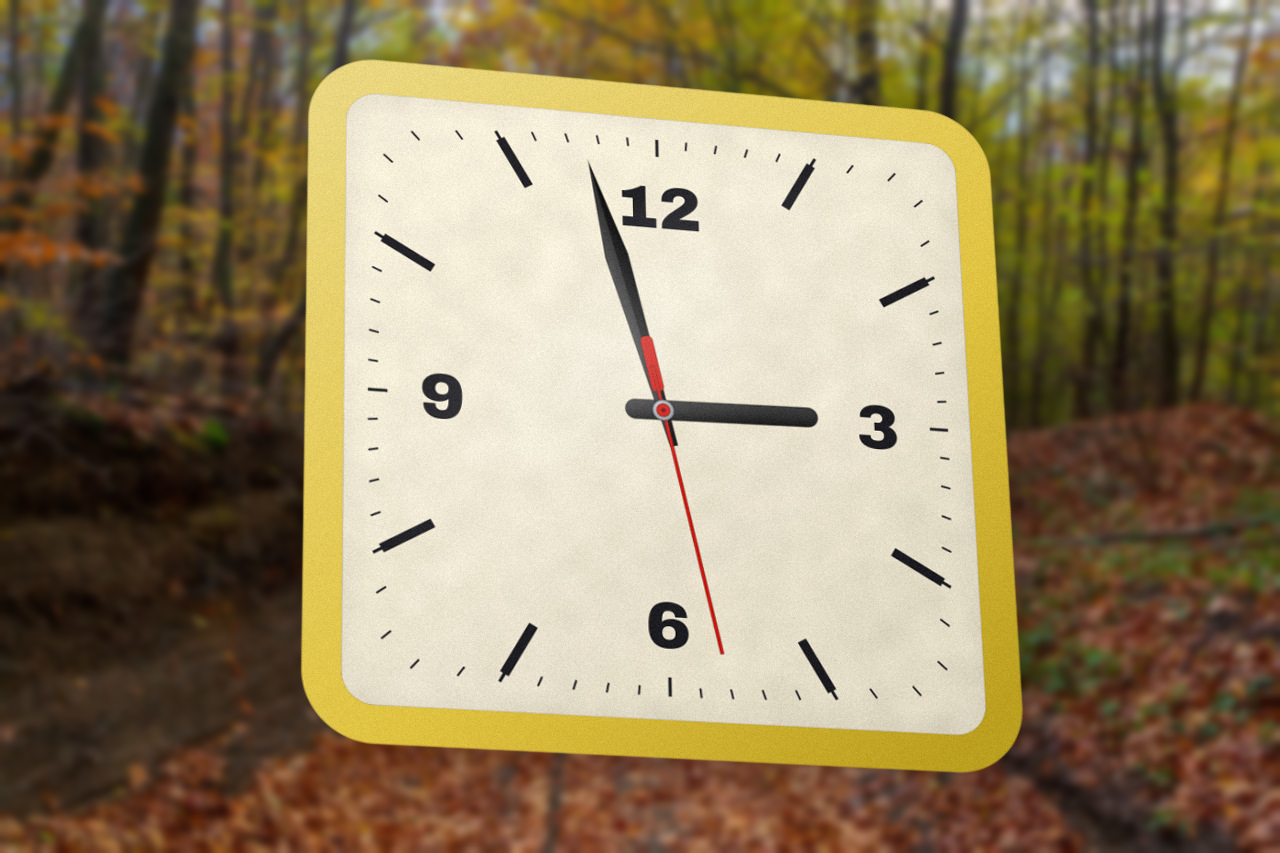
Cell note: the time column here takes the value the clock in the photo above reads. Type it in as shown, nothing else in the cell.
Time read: 2:57:28
